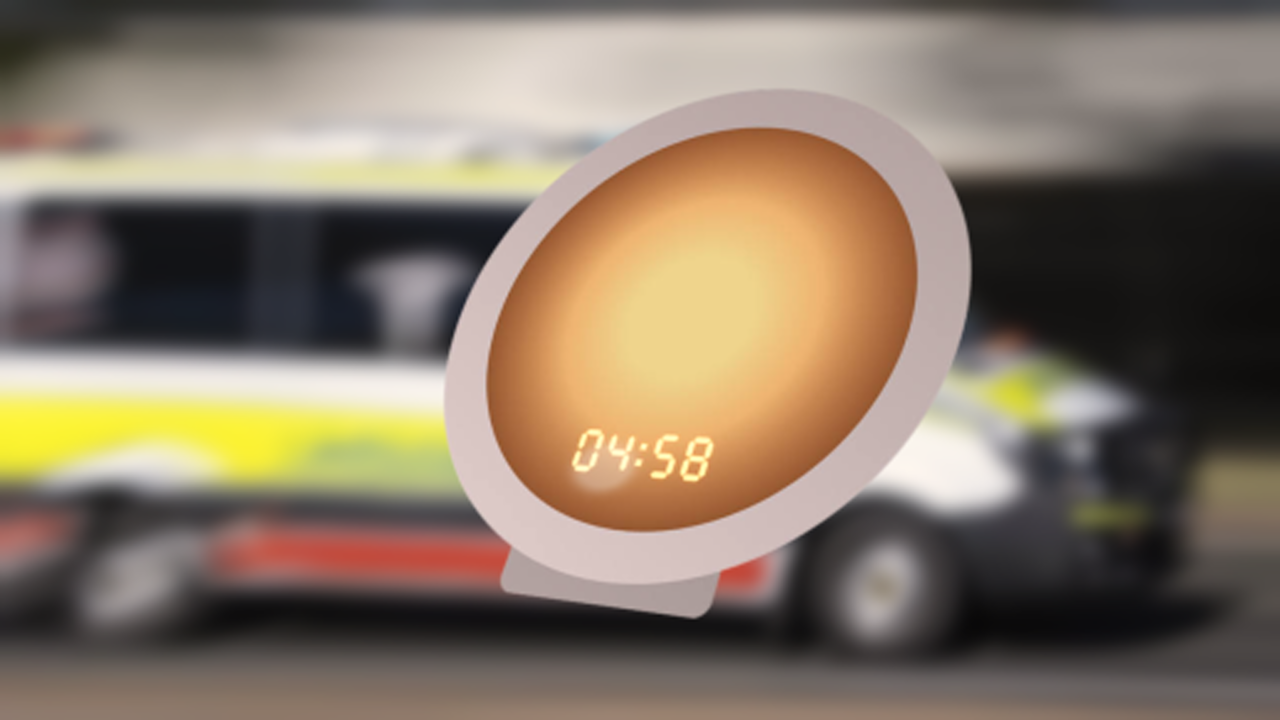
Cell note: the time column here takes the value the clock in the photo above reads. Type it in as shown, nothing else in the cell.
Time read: 4:58
